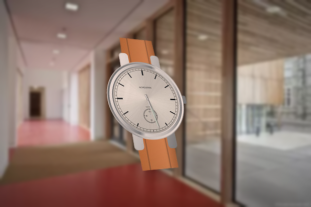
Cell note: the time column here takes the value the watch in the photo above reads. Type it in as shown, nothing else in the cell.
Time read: 5:28
